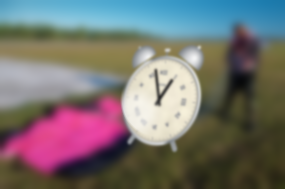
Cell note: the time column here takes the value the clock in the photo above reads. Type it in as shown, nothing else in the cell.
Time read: 12:57
